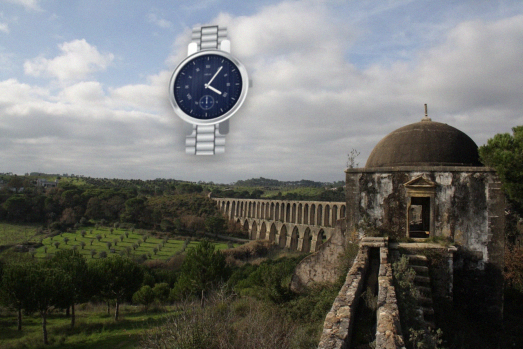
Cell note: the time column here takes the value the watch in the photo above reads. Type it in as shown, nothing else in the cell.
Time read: 4:06
